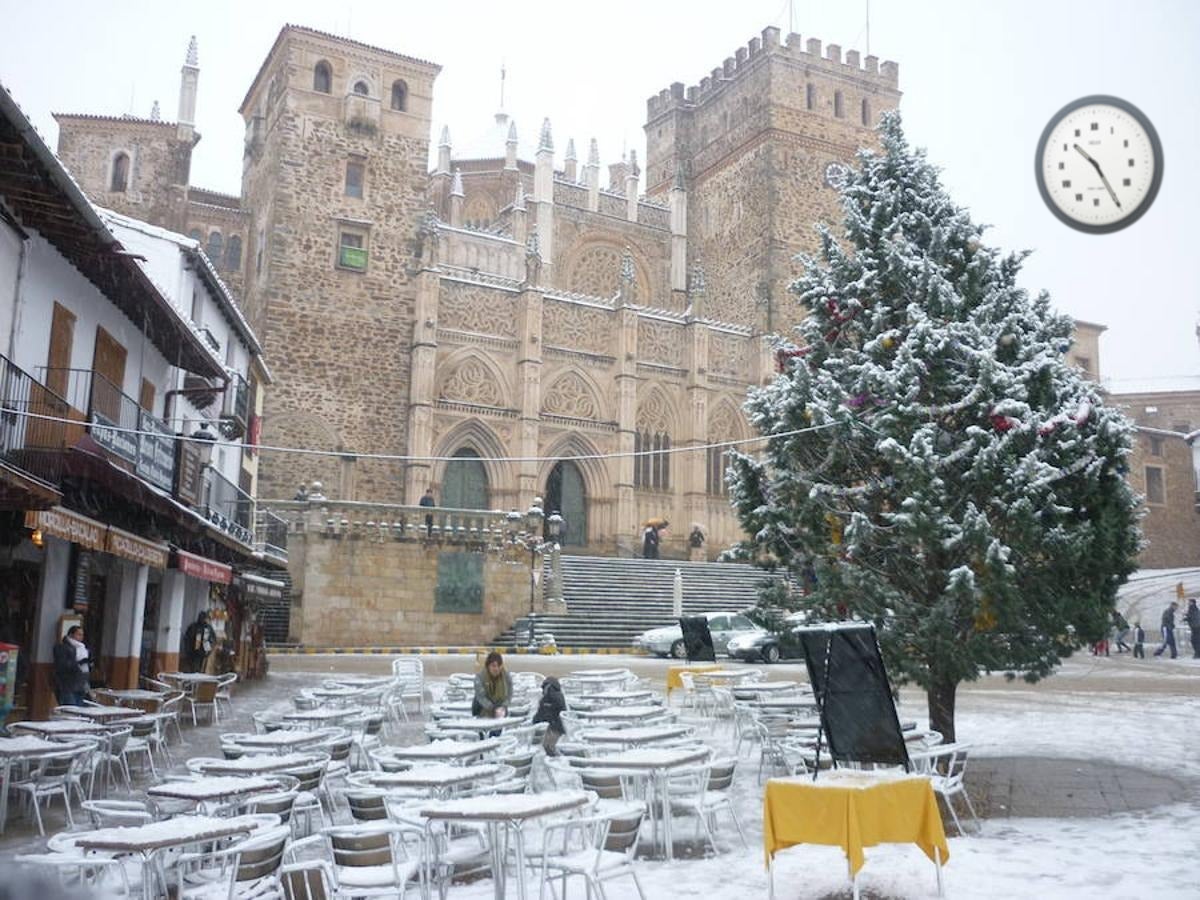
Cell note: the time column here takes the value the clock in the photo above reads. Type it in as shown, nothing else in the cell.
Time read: 10:25
